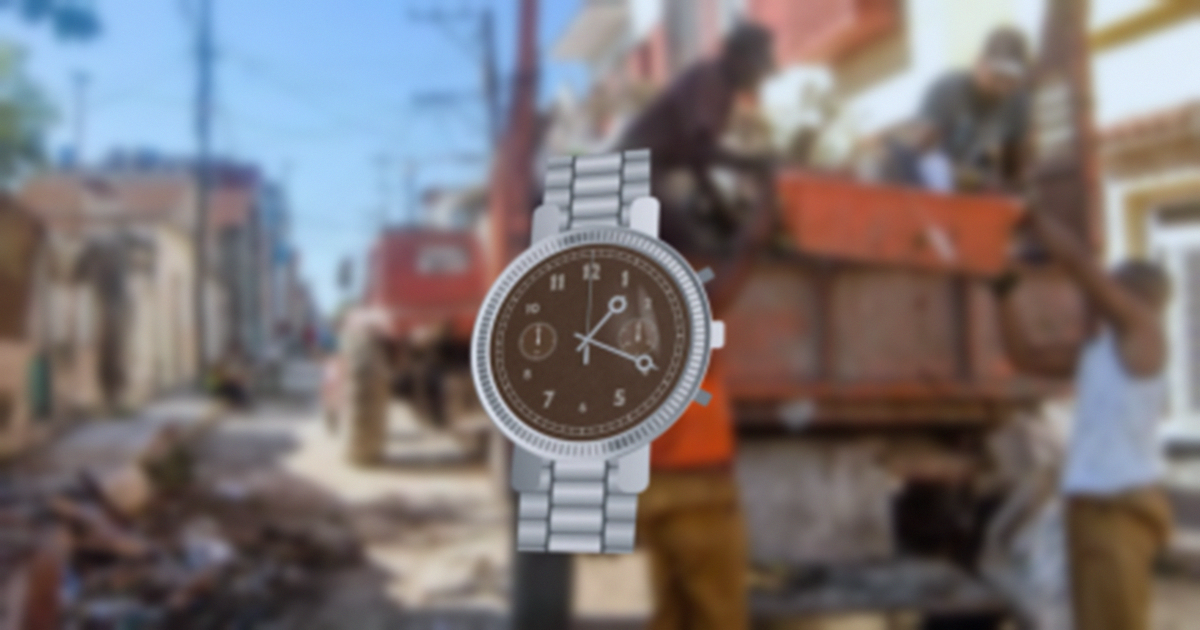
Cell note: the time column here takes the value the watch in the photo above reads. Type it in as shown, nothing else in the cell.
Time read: 1:19
